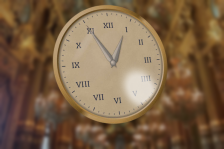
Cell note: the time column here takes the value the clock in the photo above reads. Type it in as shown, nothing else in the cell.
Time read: 12:55
